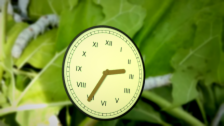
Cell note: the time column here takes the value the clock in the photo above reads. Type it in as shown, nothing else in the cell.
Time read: 2:35
